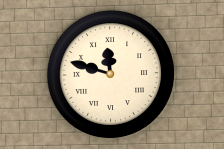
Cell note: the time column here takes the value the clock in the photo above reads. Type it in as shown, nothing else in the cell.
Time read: 11:48
